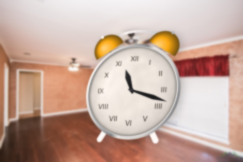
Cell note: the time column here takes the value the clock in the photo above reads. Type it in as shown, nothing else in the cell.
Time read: 11:18
